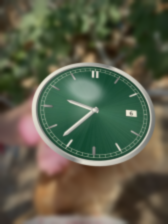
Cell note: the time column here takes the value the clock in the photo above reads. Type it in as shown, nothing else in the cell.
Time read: 9:37
